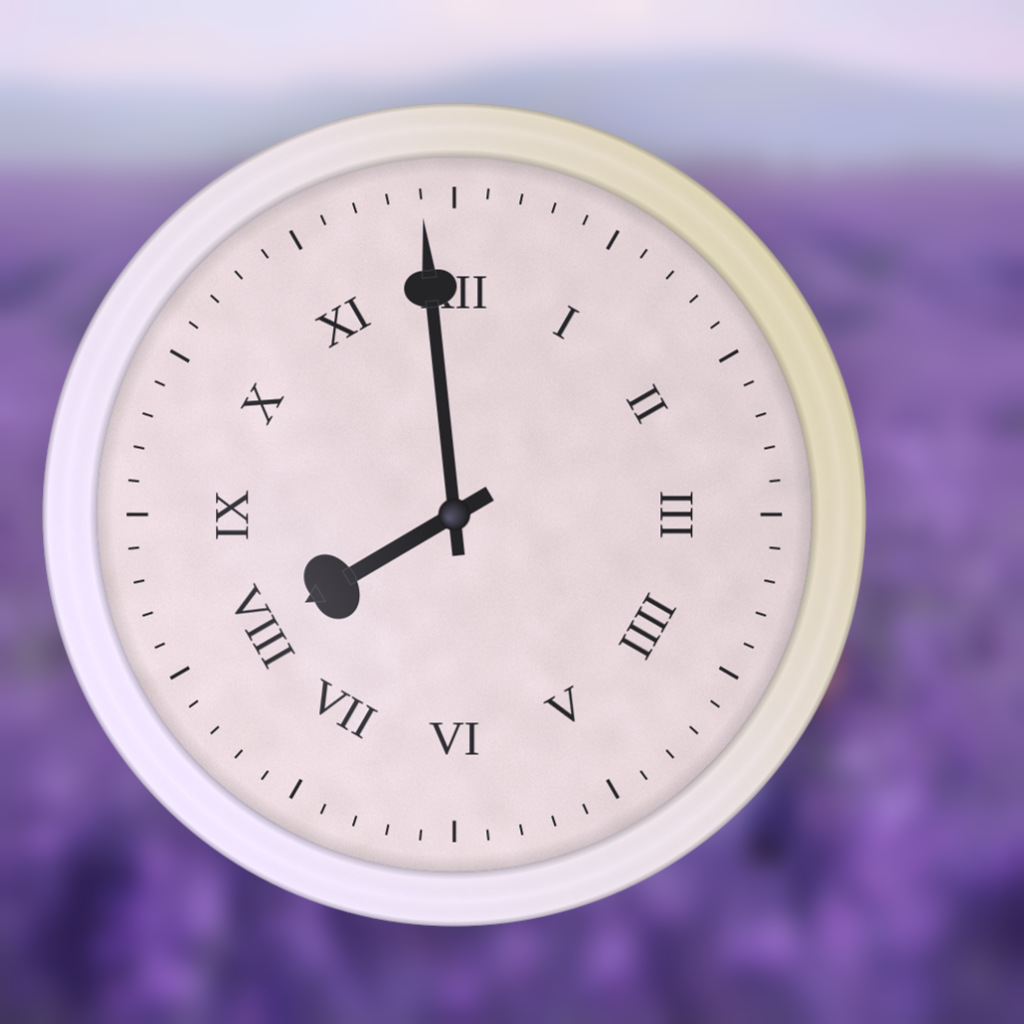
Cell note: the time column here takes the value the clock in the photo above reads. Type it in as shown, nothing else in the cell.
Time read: 7:59
